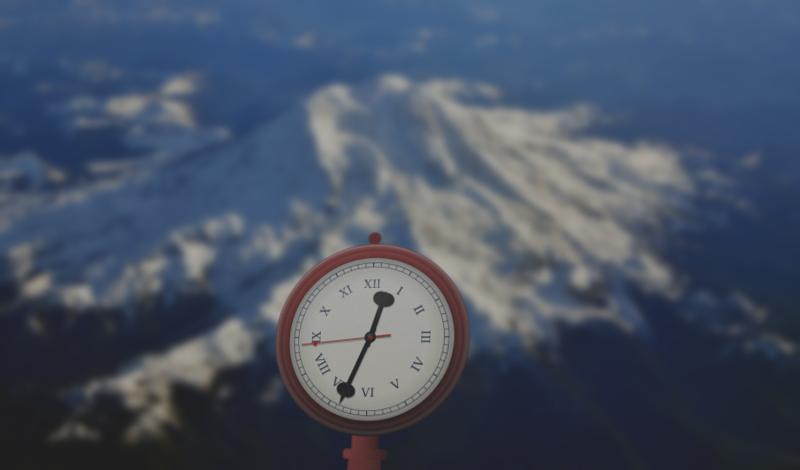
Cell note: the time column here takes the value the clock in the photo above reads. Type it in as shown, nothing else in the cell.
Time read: 12:33:44
